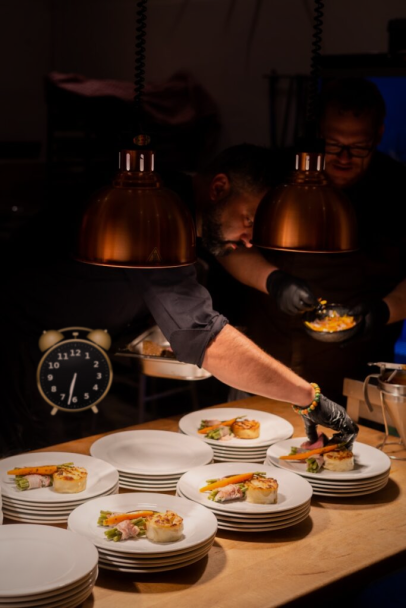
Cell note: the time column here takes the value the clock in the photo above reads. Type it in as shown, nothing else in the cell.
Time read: 6:32
